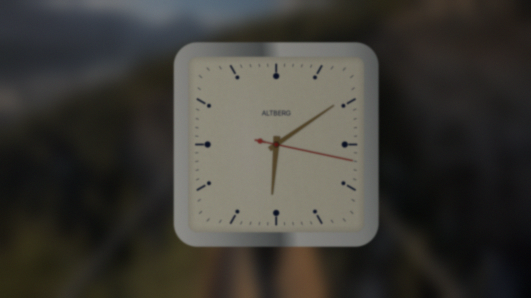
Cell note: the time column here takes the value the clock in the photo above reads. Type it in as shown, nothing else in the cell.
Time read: 6:09:17
